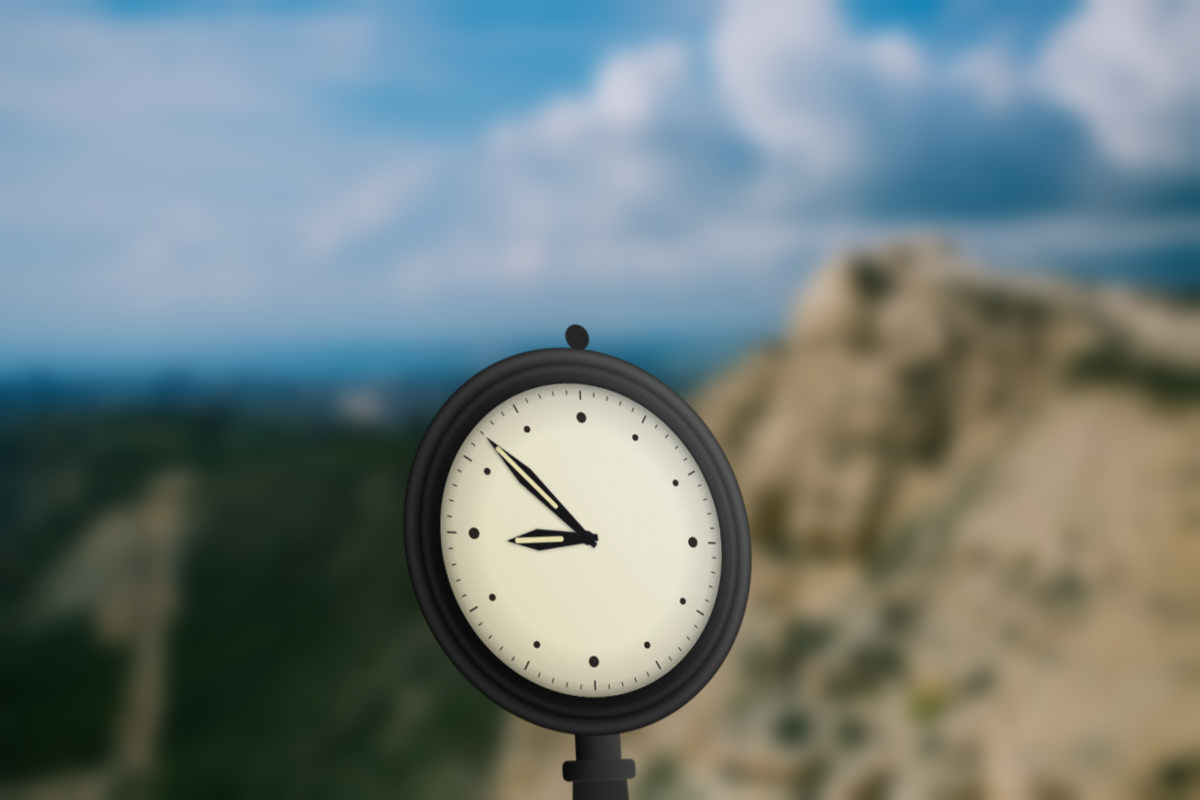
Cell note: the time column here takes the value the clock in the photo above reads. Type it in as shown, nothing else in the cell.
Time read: 8:52
